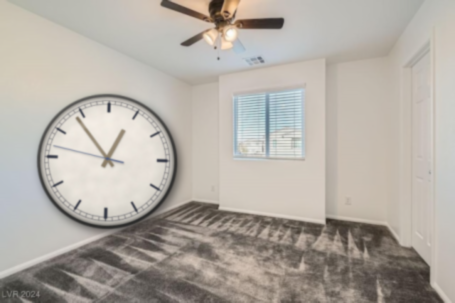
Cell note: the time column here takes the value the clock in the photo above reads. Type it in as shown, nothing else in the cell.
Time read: 12:53:47
